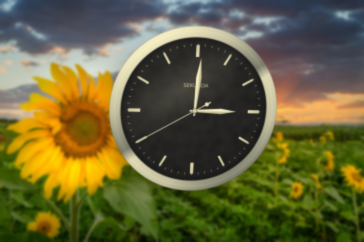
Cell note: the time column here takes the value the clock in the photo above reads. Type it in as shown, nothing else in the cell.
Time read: 3:00:40
